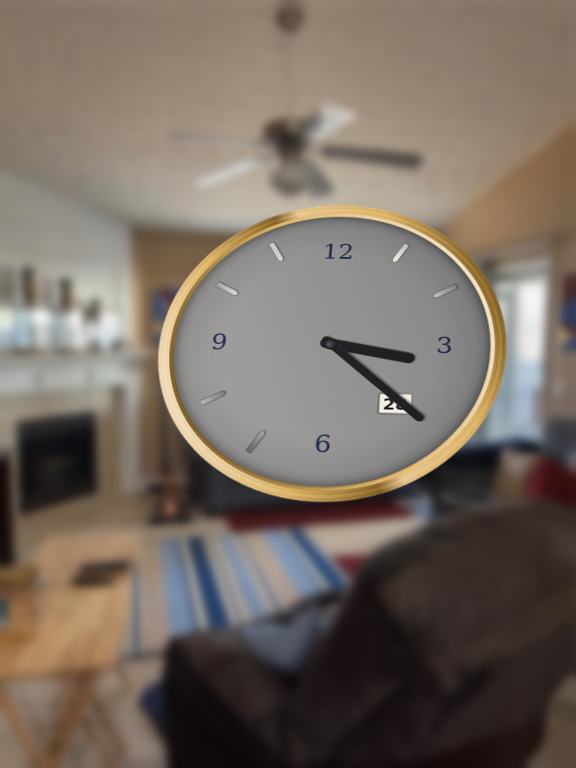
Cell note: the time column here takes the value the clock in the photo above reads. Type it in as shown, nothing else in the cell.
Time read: 3:22
